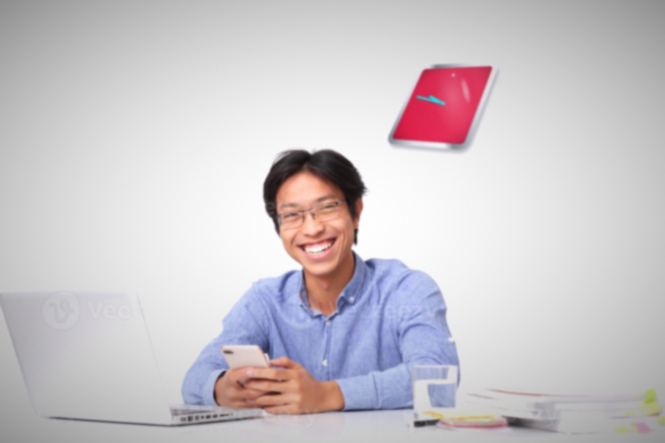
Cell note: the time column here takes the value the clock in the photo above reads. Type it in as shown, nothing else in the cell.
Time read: 9:47
